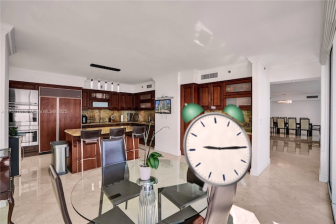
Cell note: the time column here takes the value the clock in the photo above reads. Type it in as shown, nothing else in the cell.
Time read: 9:15
